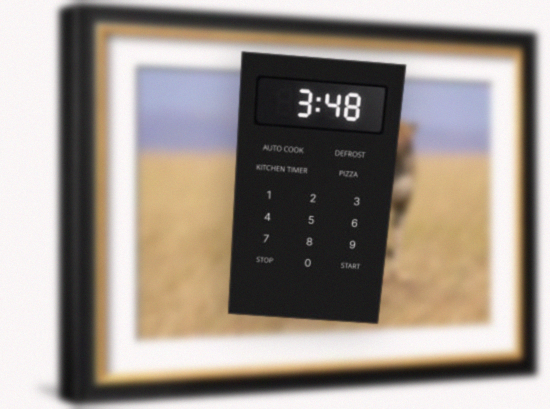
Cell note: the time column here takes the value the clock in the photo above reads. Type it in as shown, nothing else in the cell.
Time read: 3:48
